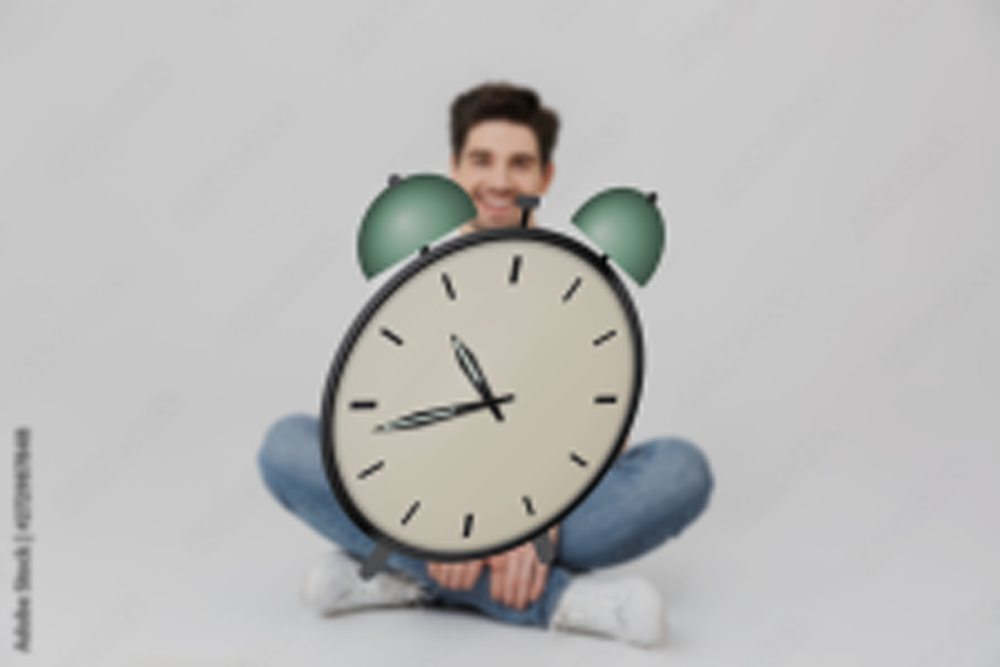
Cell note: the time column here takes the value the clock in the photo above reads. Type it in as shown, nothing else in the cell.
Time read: 10:43
